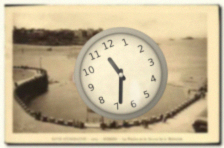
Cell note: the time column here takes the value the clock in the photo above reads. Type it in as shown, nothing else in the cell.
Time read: 11:34
